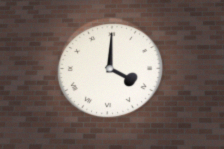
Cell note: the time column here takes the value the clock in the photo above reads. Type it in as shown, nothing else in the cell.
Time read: 4:00
